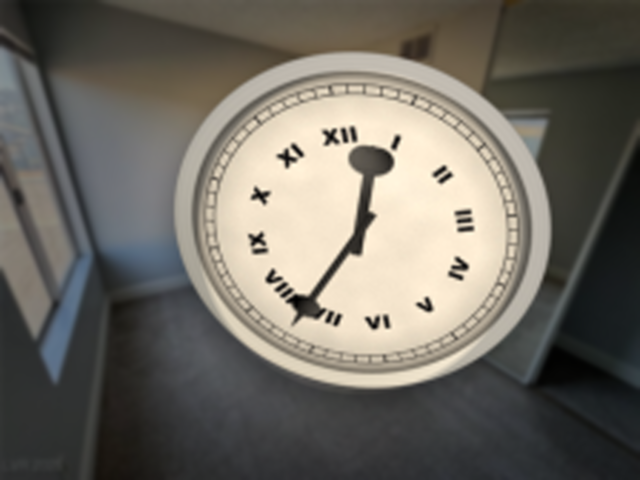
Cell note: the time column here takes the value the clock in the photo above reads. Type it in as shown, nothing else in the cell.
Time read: 12:37
